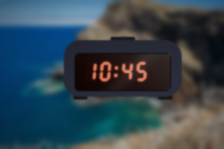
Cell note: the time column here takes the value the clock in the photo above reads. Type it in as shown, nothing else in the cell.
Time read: 10:45
